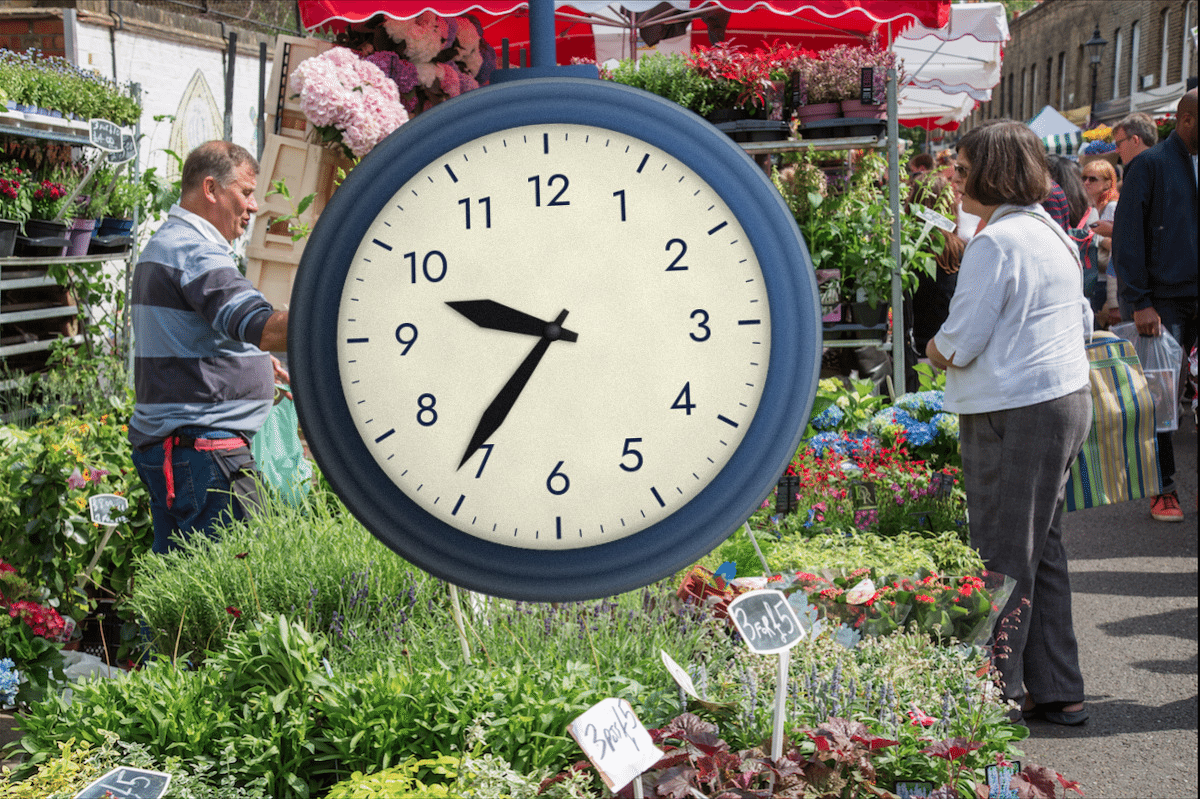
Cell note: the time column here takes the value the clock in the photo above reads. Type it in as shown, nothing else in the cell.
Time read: 9:36
